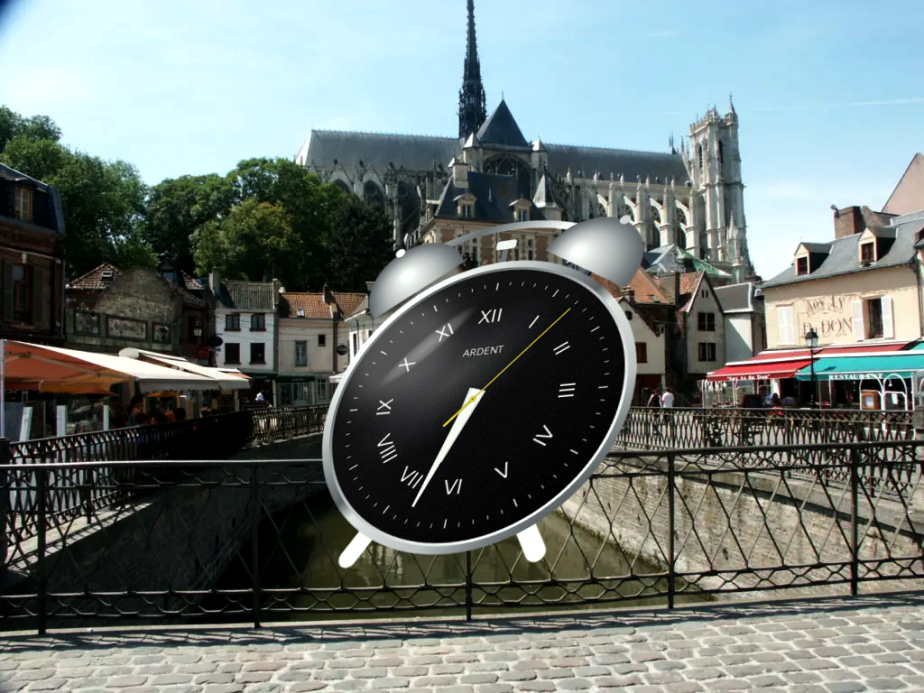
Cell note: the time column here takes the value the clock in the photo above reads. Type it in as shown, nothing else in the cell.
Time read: 6:33:07
